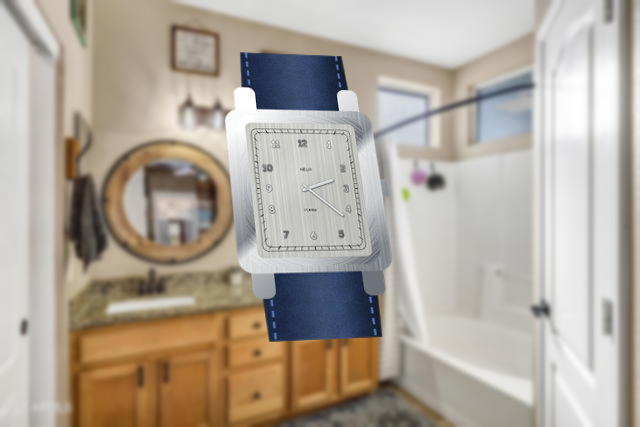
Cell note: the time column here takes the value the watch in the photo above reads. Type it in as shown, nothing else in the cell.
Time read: 2:22
